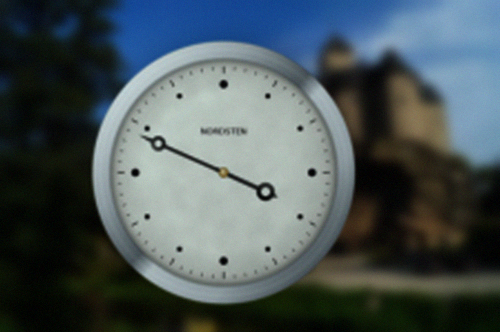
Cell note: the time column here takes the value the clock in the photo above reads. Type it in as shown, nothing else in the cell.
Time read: 3:49
